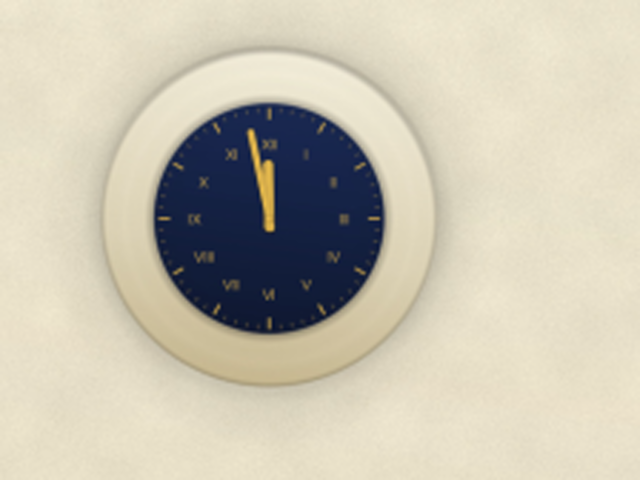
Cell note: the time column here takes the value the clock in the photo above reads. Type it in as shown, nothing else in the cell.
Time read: 11:58
